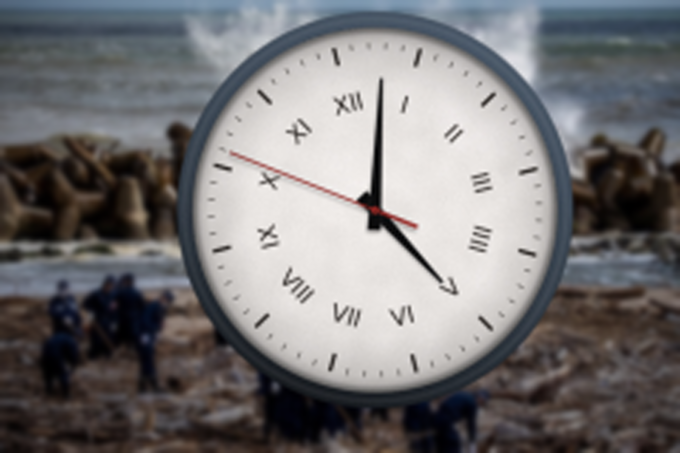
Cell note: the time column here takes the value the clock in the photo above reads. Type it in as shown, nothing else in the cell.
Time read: 5:02:51
